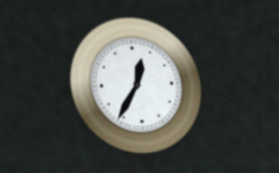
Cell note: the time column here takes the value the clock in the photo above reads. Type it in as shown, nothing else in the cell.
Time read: 12:36
